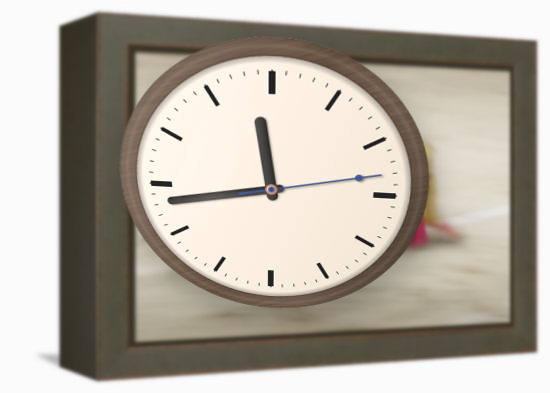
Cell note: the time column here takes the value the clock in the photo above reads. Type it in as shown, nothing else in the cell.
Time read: 11:43:13
